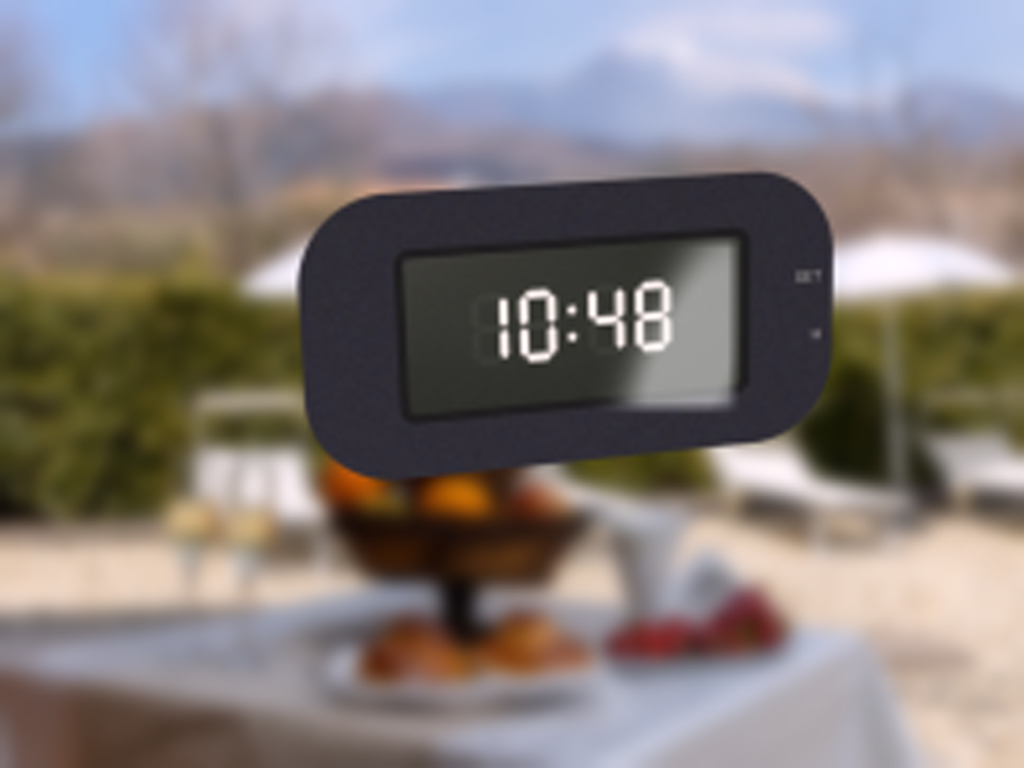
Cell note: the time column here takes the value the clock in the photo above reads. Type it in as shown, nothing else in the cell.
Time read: 10:48
